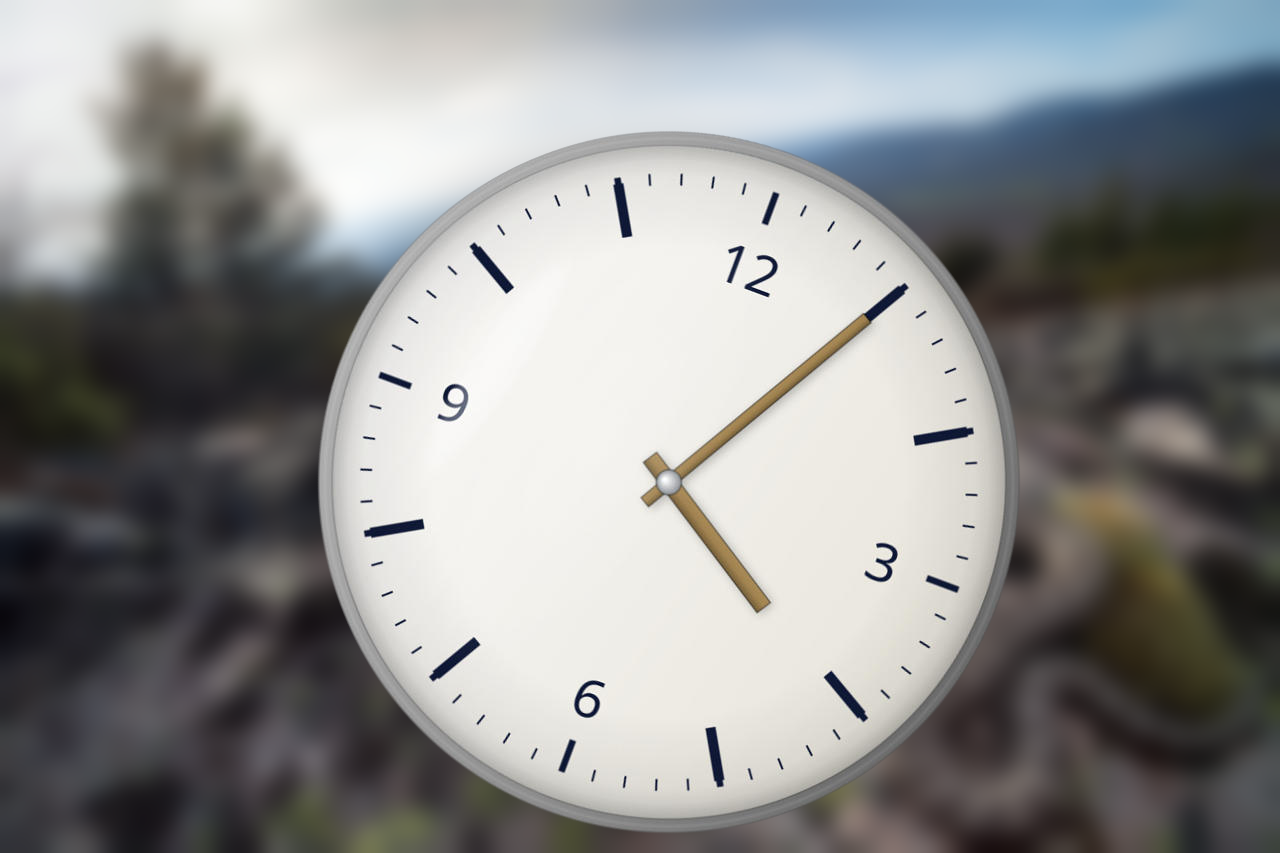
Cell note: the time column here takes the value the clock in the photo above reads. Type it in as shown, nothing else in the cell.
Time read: 4:05
